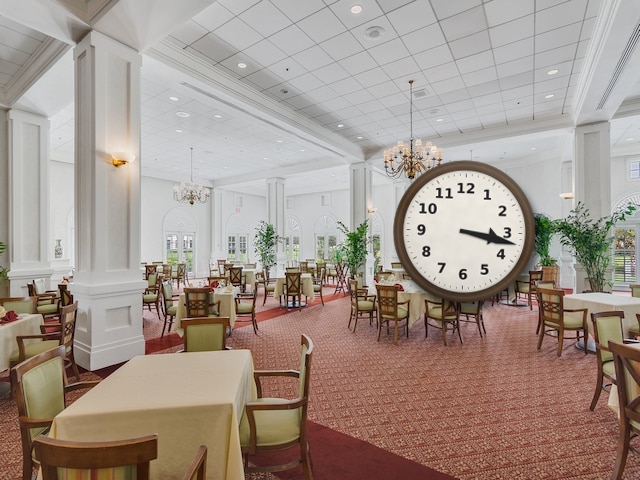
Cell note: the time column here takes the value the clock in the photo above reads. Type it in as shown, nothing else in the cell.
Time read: 3:17
